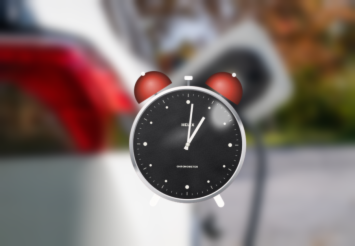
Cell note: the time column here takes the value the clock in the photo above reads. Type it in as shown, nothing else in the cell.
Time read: 1:01
